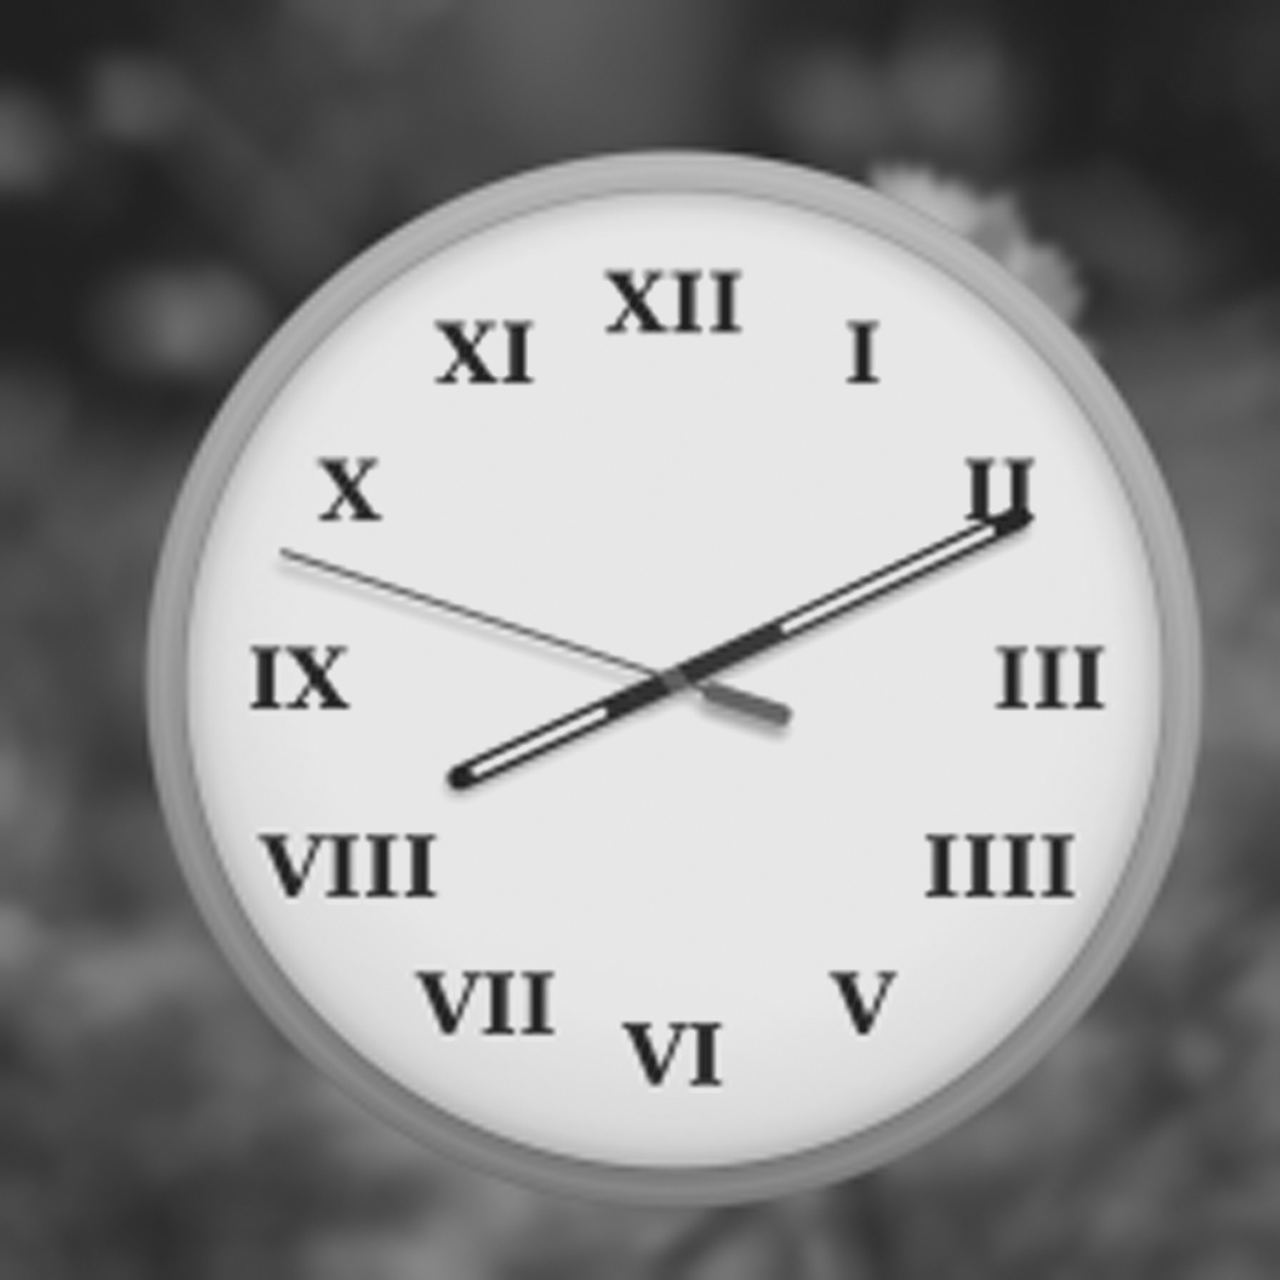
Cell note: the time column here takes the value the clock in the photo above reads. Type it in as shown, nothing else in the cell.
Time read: 8:10:48
